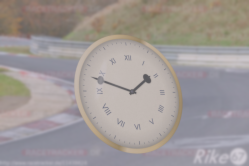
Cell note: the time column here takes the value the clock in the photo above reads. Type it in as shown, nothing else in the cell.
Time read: 1:48
